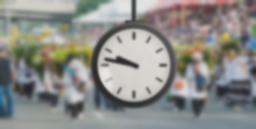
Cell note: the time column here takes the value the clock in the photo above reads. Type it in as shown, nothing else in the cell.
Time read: 9:47
